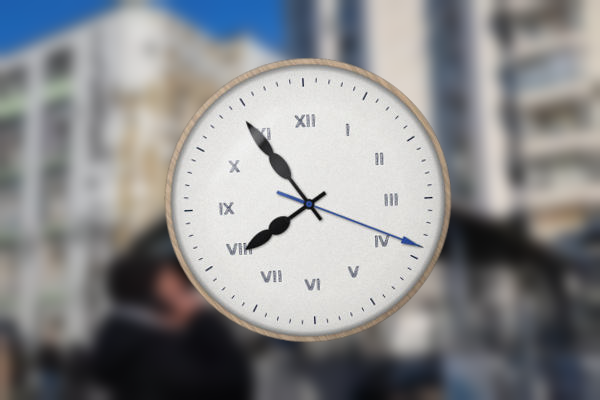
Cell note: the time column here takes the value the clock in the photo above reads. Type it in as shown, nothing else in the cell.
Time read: 7:54:19
